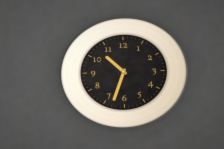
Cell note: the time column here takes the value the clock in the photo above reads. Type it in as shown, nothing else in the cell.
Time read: 10:33
